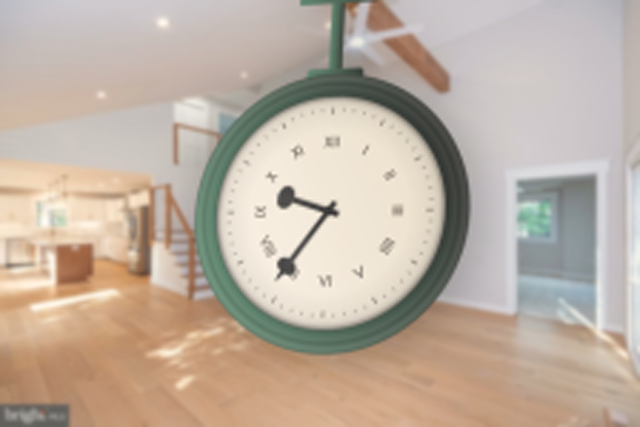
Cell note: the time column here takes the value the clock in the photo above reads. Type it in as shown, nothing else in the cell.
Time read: 9:36
